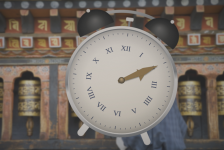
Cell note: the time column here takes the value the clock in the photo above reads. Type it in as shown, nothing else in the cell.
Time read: 2:10
